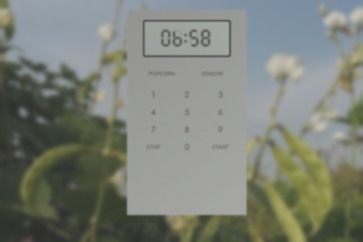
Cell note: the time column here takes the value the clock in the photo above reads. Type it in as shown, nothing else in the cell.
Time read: 6:58
